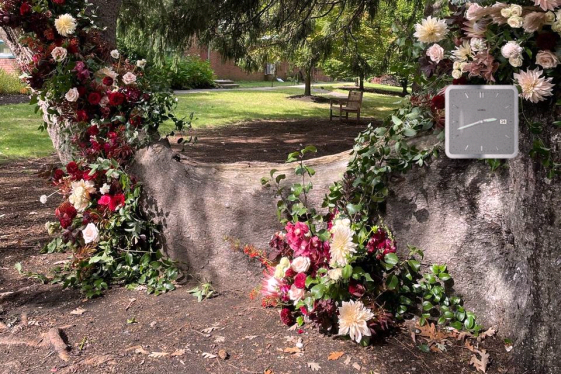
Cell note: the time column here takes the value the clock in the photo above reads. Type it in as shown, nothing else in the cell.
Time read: 2:42
